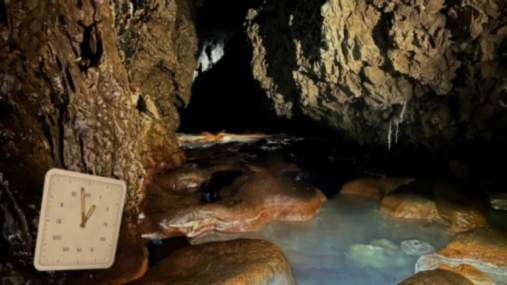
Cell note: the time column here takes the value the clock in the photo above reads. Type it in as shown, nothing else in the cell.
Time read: 12:58
